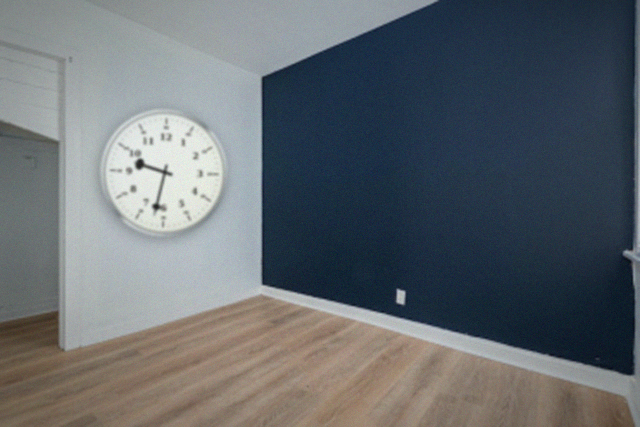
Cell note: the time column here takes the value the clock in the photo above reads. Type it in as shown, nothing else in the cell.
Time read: 9:32
